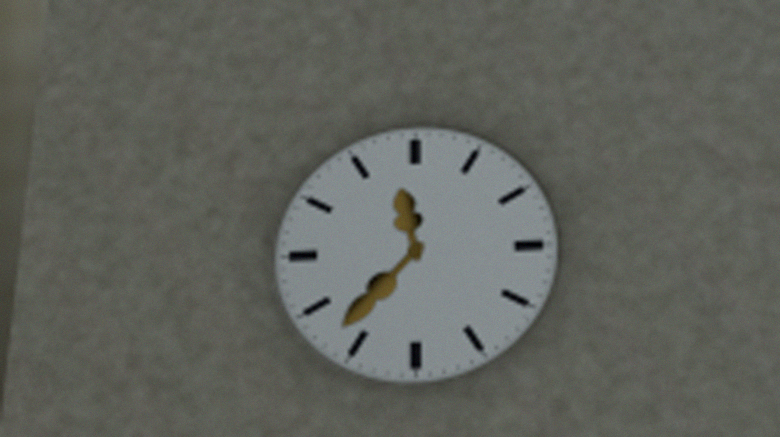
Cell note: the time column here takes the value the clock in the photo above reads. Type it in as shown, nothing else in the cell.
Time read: 11:37
